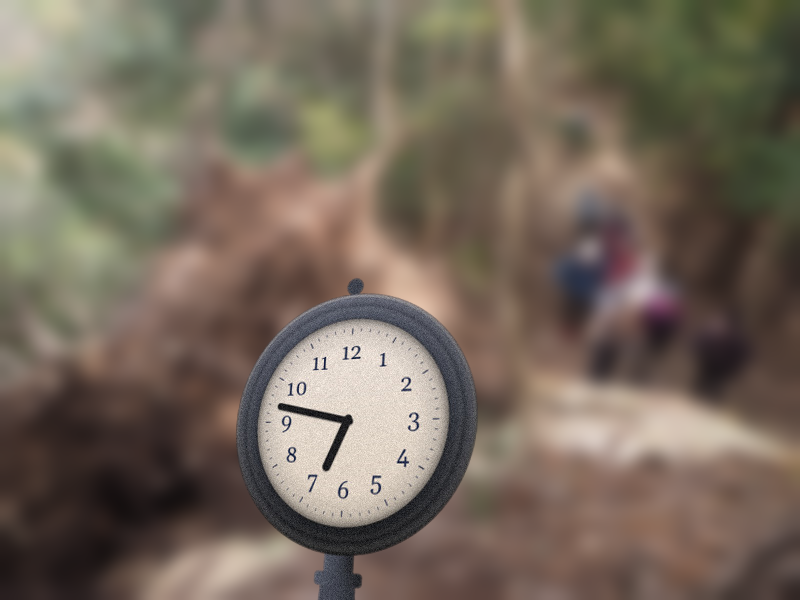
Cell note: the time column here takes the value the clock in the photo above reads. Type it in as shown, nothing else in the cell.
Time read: 6:47
